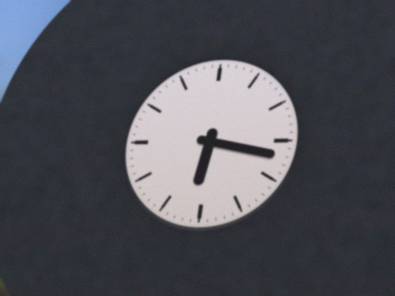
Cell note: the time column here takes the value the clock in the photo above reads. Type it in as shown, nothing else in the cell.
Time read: 6:17
